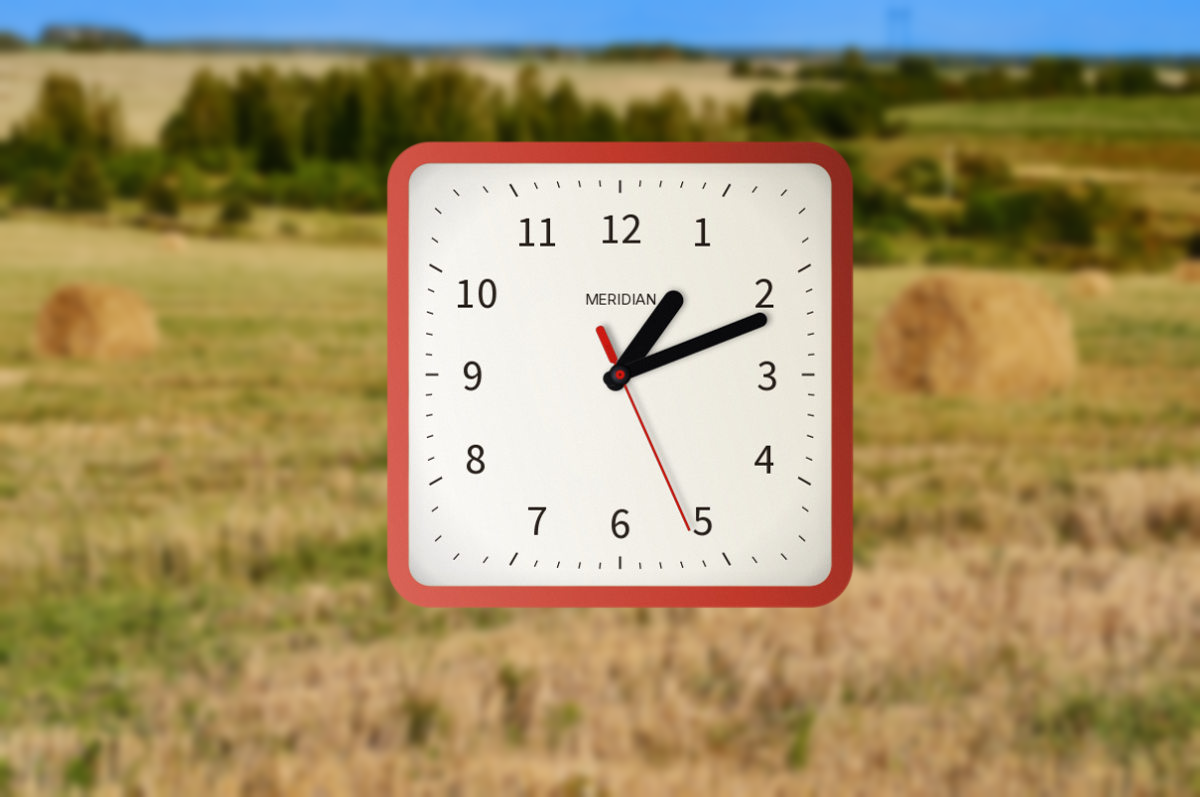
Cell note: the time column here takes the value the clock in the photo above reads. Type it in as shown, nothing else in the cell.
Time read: 1:11:26
